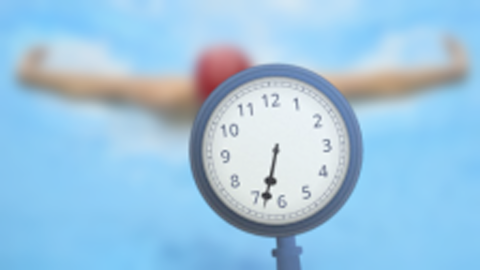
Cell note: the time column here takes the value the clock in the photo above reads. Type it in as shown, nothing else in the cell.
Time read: 6:33
